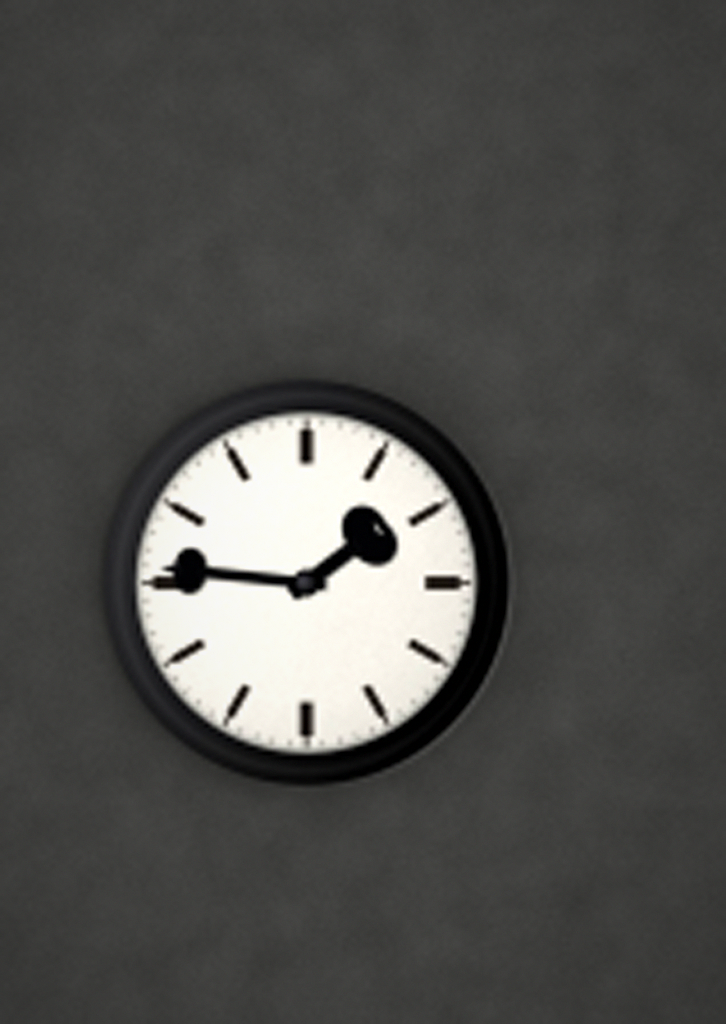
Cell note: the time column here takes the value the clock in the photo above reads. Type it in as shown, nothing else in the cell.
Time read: 1:46
